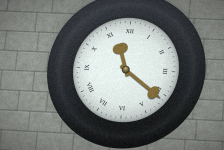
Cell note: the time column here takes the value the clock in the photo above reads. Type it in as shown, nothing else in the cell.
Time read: 11:21
